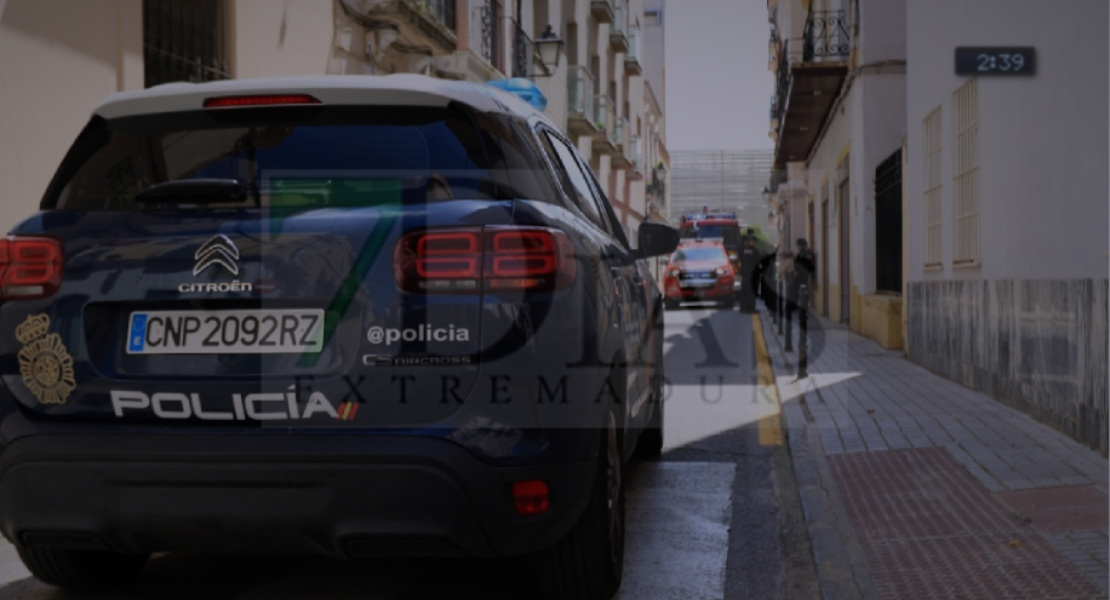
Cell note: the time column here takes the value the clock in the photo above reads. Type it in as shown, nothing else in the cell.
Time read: 2:39
